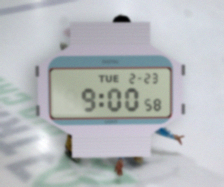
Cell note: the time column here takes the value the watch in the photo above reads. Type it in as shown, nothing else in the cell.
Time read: 9:00:58
